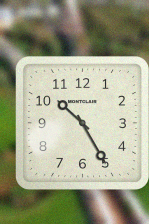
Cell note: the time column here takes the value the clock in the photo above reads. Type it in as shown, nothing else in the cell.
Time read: 10:25
